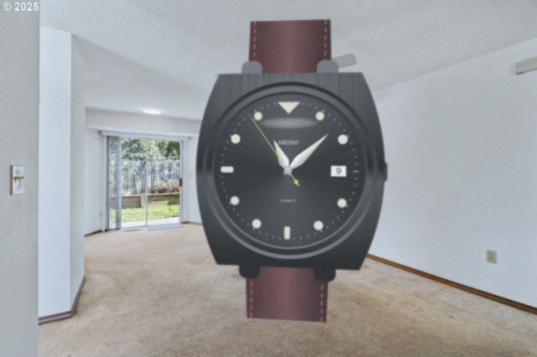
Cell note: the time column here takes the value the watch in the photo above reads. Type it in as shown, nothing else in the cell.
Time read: 11:07:54
